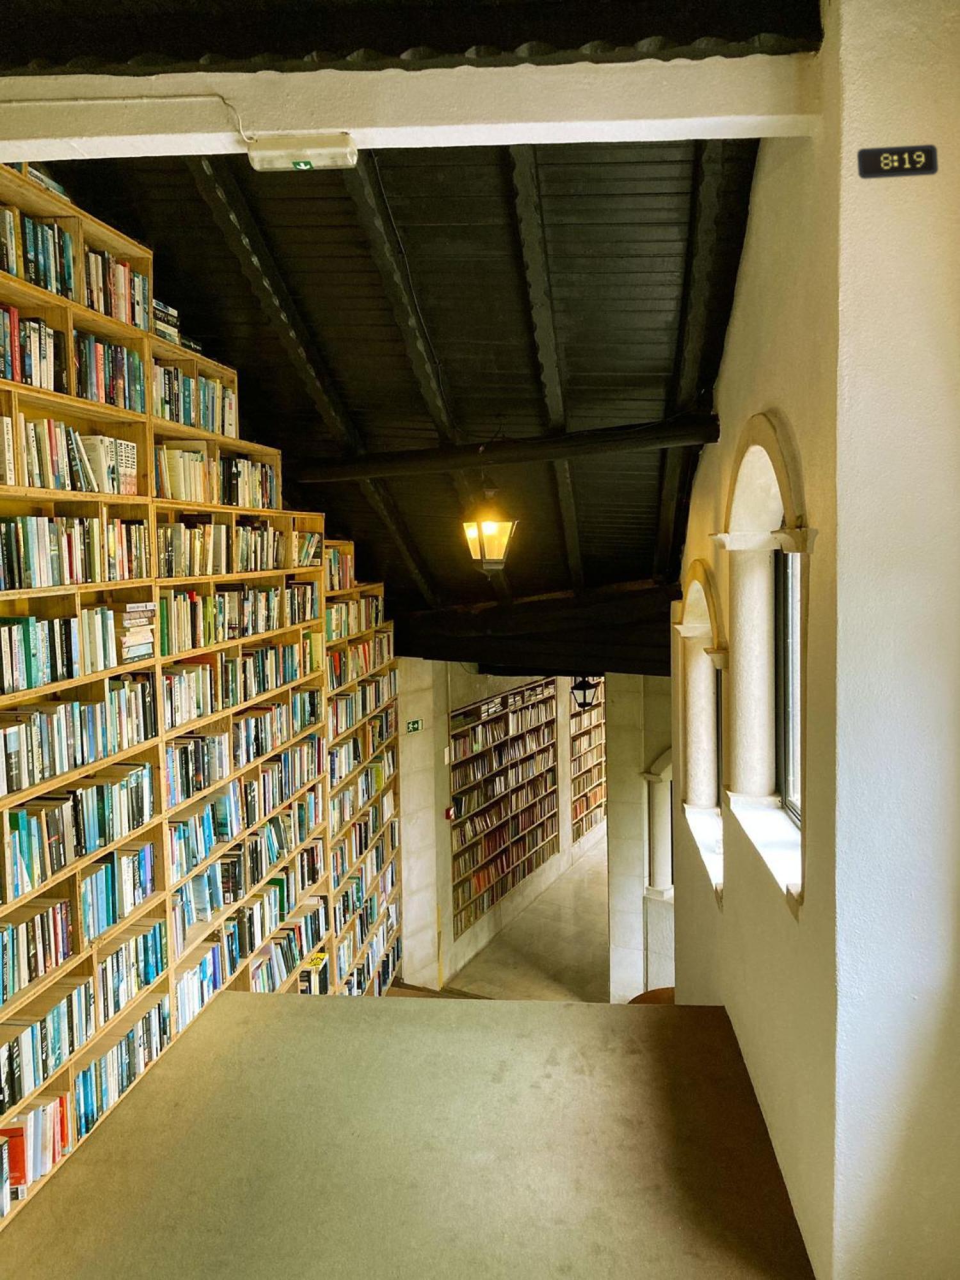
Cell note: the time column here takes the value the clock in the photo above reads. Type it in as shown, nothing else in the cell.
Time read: 8:19
